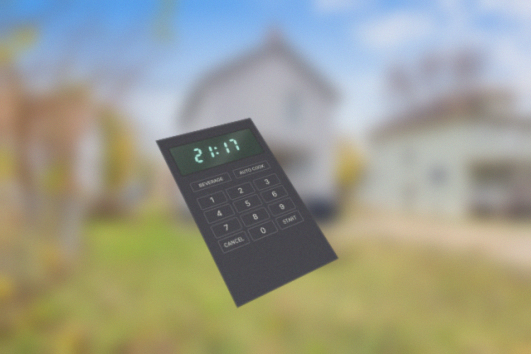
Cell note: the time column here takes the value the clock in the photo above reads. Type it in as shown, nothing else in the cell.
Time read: 21:17
